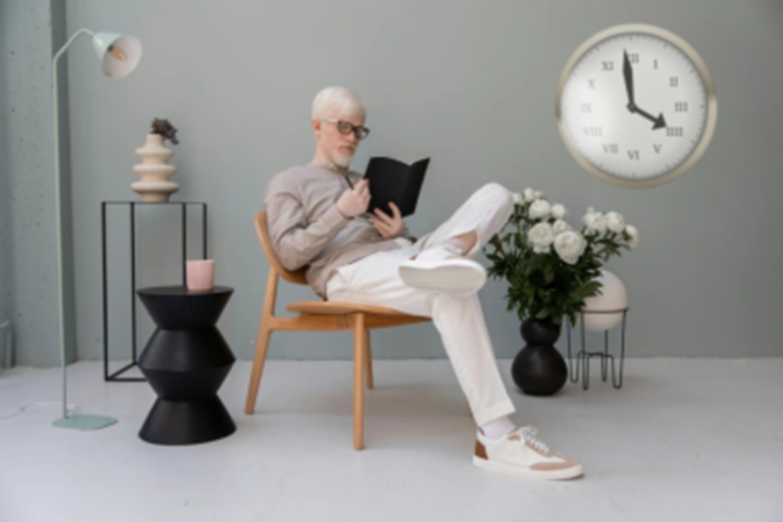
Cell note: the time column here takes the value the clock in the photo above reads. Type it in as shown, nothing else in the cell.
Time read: 3:59
